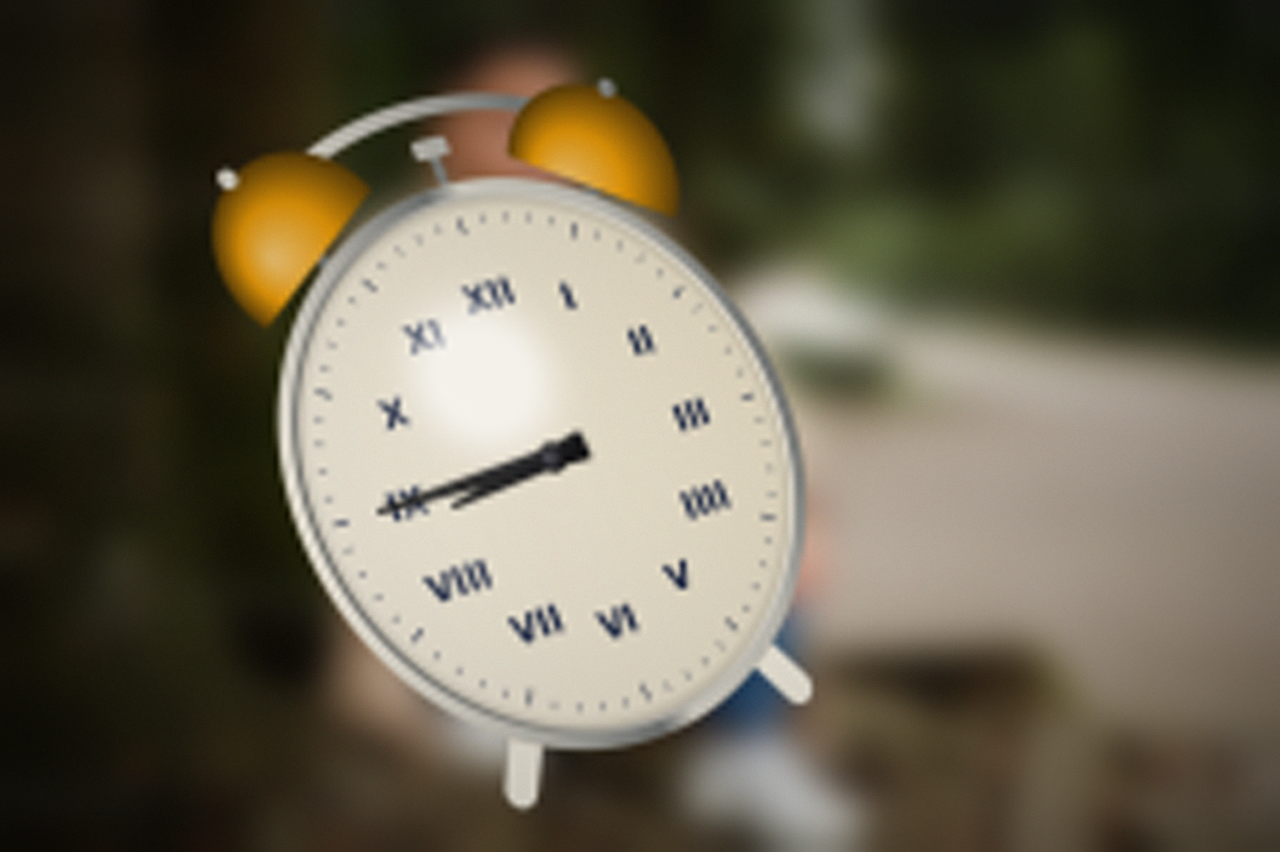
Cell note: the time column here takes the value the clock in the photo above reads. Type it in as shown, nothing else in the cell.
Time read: 8:45
